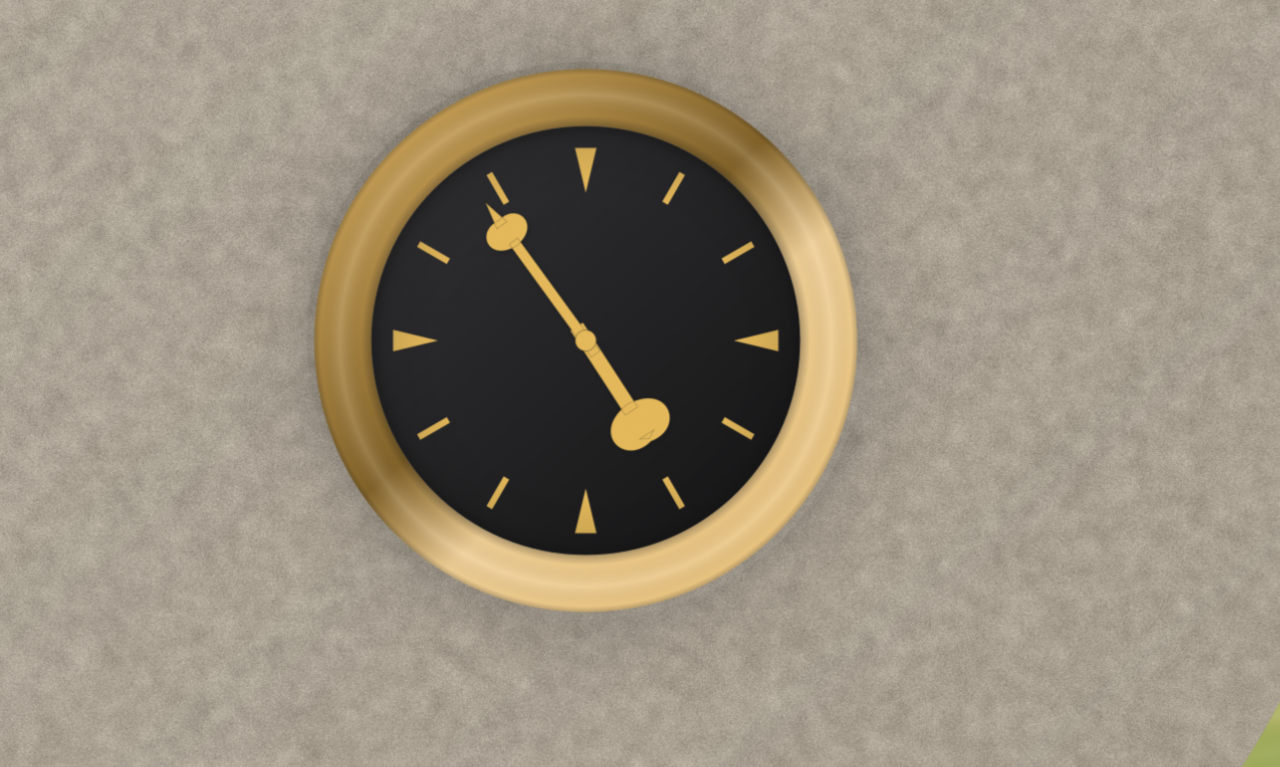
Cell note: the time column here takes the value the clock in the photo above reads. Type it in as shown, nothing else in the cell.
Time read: 4:54
